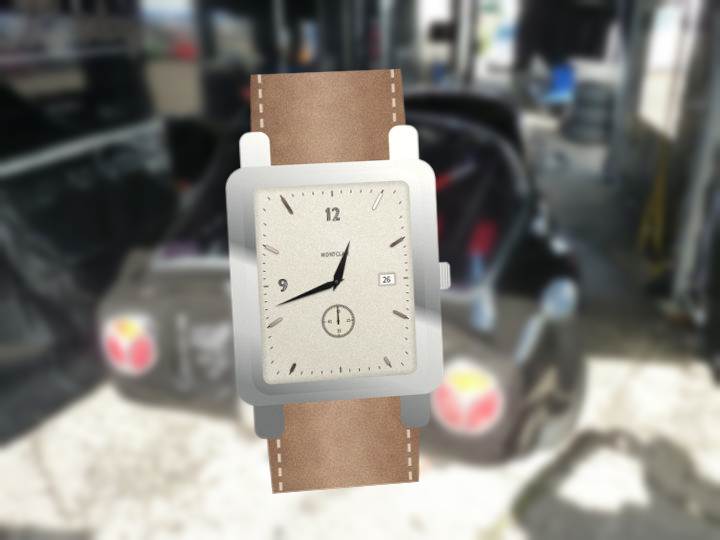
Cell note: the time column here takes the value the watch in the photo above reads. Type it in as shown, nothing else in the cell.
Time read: 12:42
